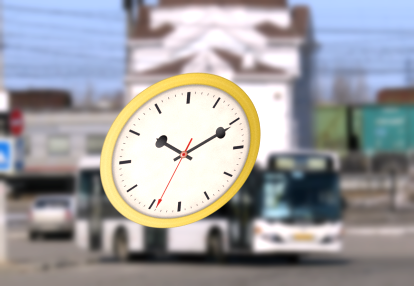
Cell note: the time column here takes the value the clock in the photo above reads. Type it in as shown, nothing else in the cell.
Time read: 10:10:34
